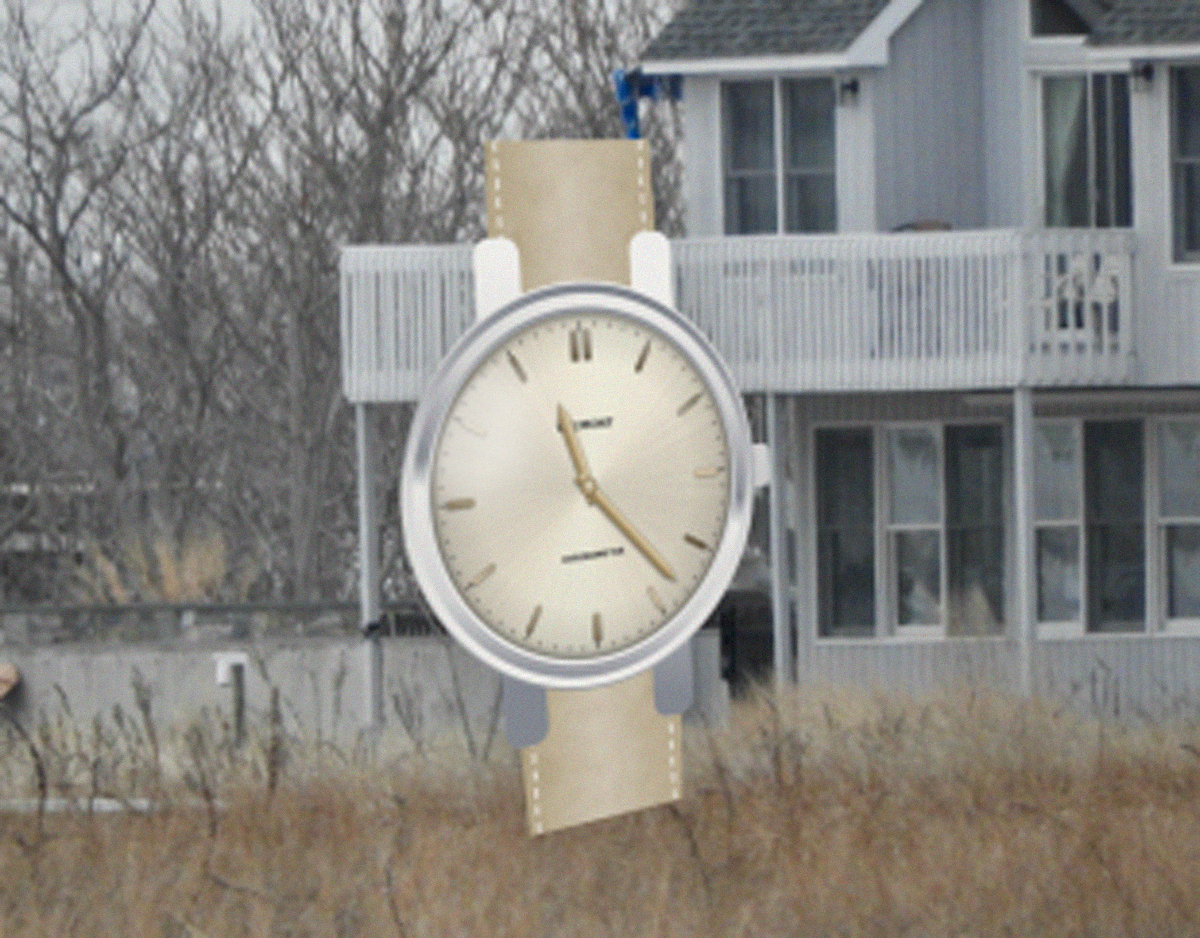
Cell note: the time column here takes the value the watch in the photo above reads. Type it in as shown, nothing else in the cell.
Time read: 11:23
